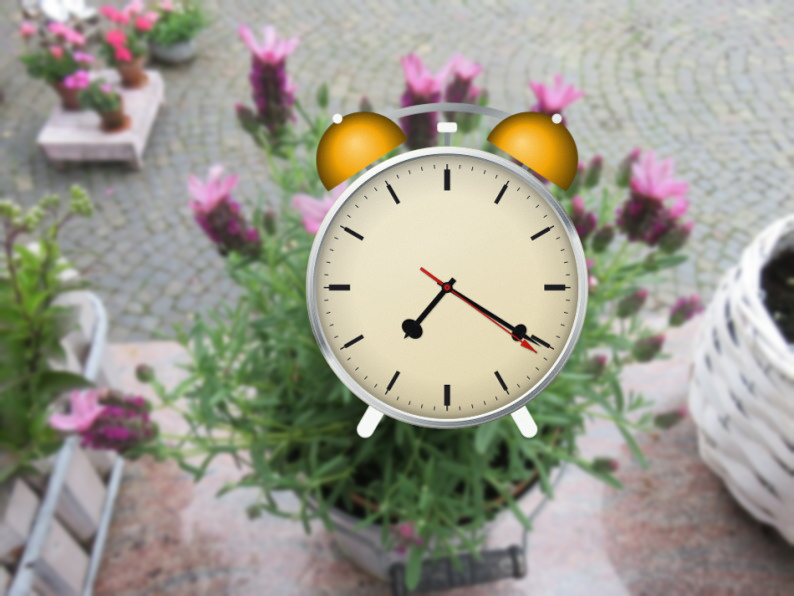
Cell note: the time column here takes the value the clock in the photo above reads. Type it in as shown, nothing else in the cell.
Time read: 7:20:21
